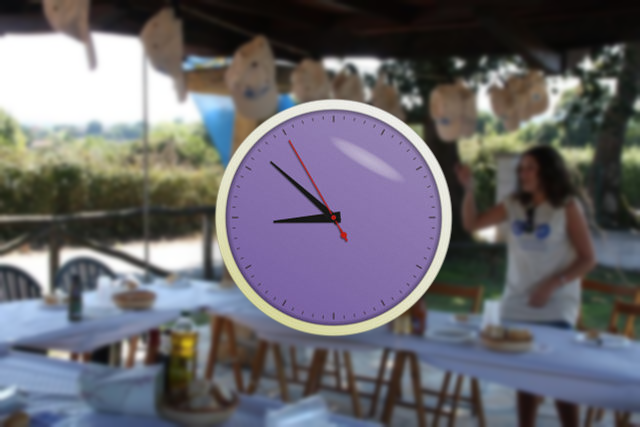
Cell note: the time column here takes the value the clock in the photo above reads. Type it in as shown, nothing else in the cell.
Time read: 8:51:55
